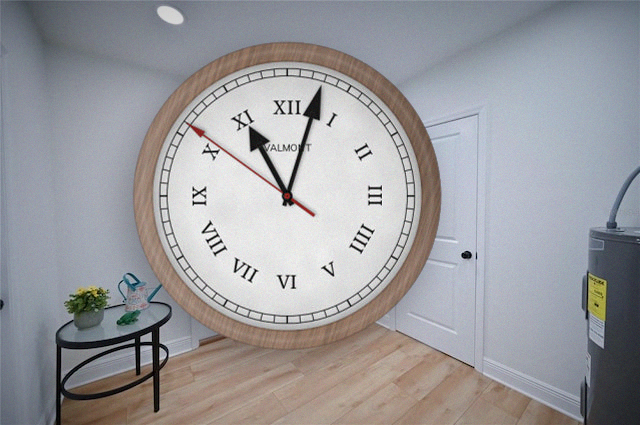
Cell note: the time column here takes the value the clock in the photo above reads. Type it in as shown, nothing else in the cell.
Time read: 11:02:51
